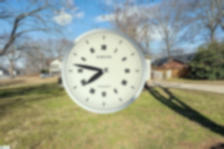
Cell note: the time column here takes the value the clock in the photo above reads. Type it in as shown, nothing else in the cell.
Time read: 7:47
